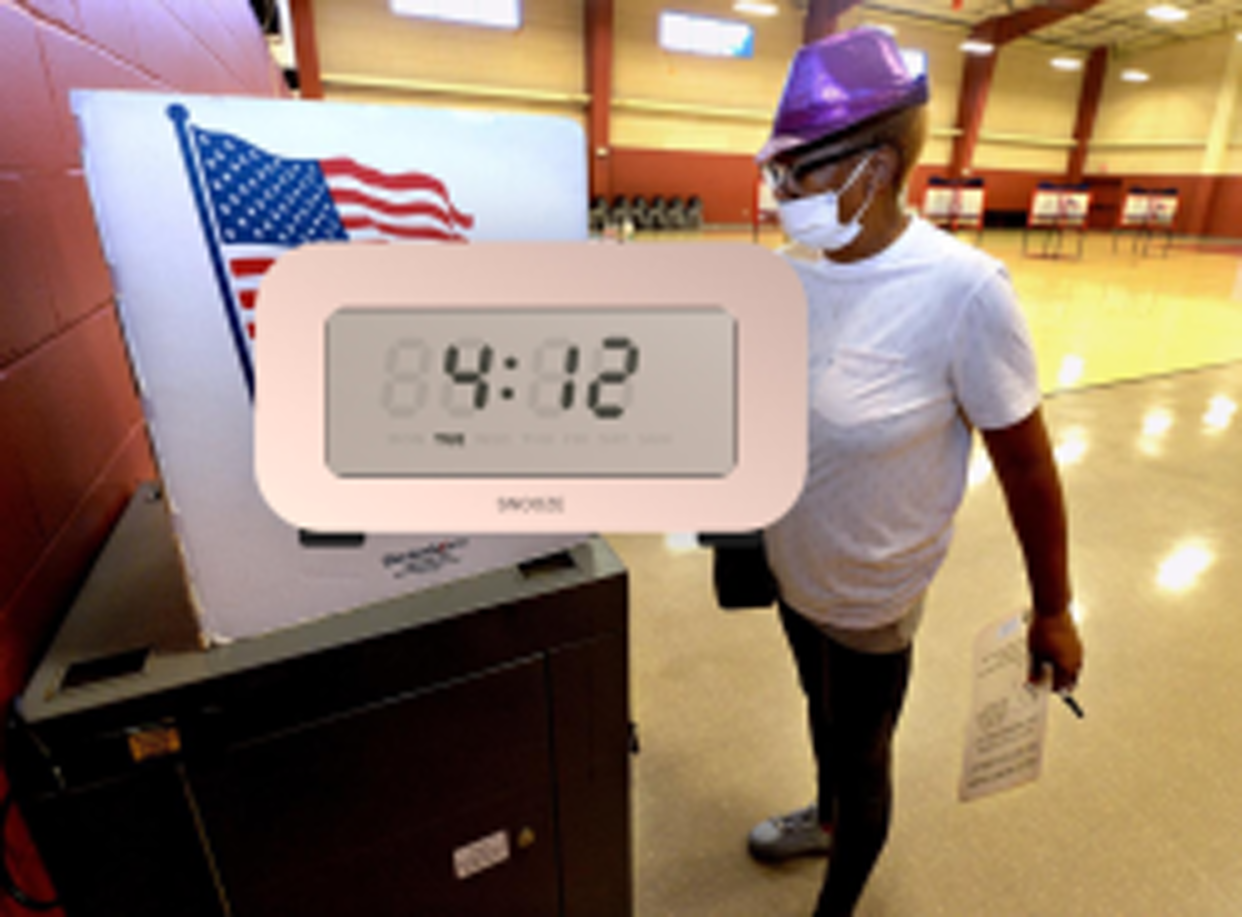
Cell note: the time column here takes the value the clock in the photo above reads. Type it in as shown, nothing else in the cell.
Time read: 4:12
